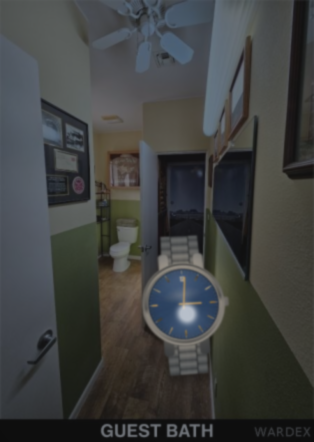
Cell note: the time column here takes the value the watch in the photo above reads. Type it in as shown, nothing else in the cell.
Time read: 3:01
